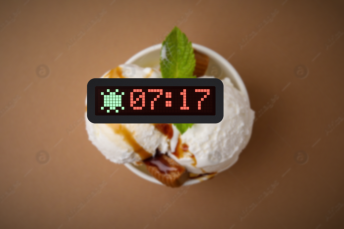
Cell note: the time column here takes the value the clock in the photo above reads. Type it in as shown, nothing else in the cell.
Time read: 7:17
